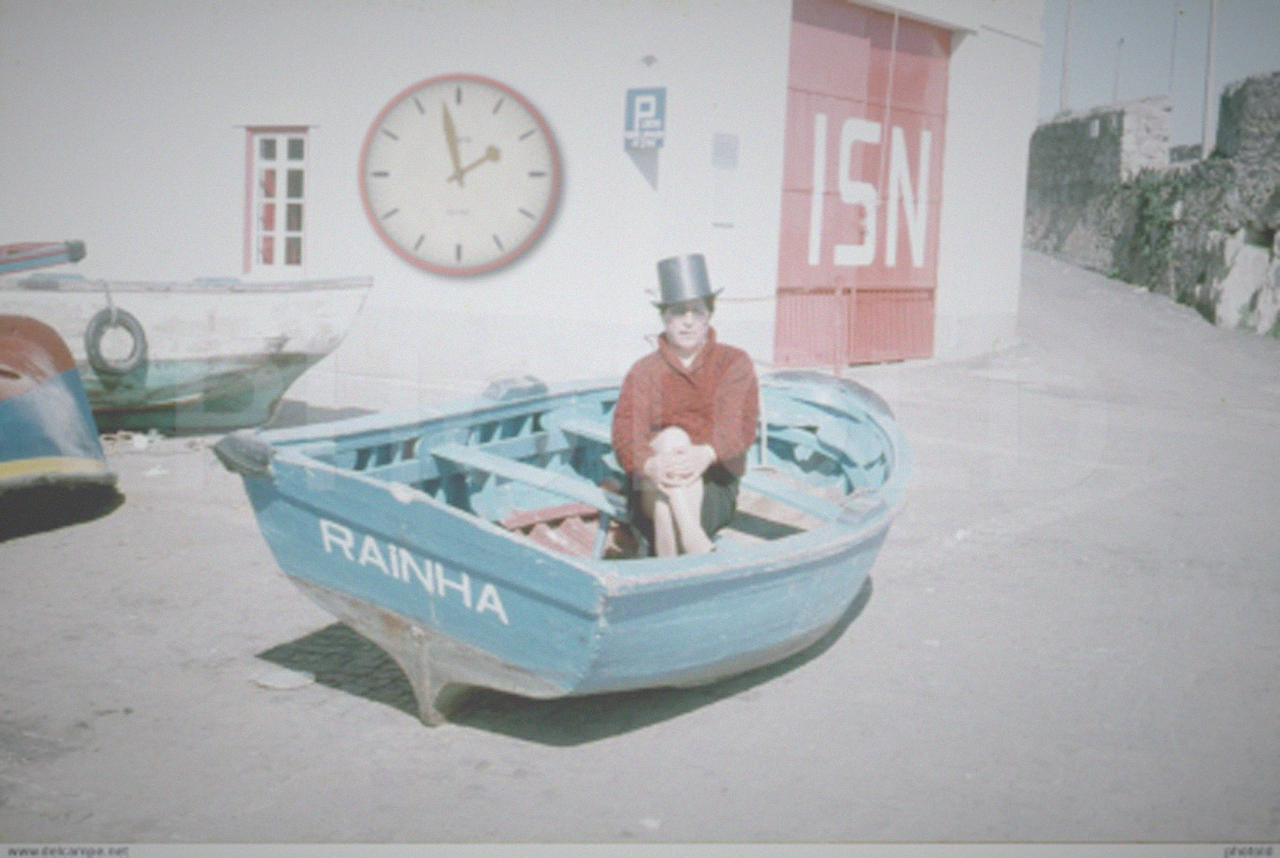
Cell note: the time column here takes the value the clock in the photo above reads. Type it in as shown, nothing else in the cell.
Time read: 1:58
